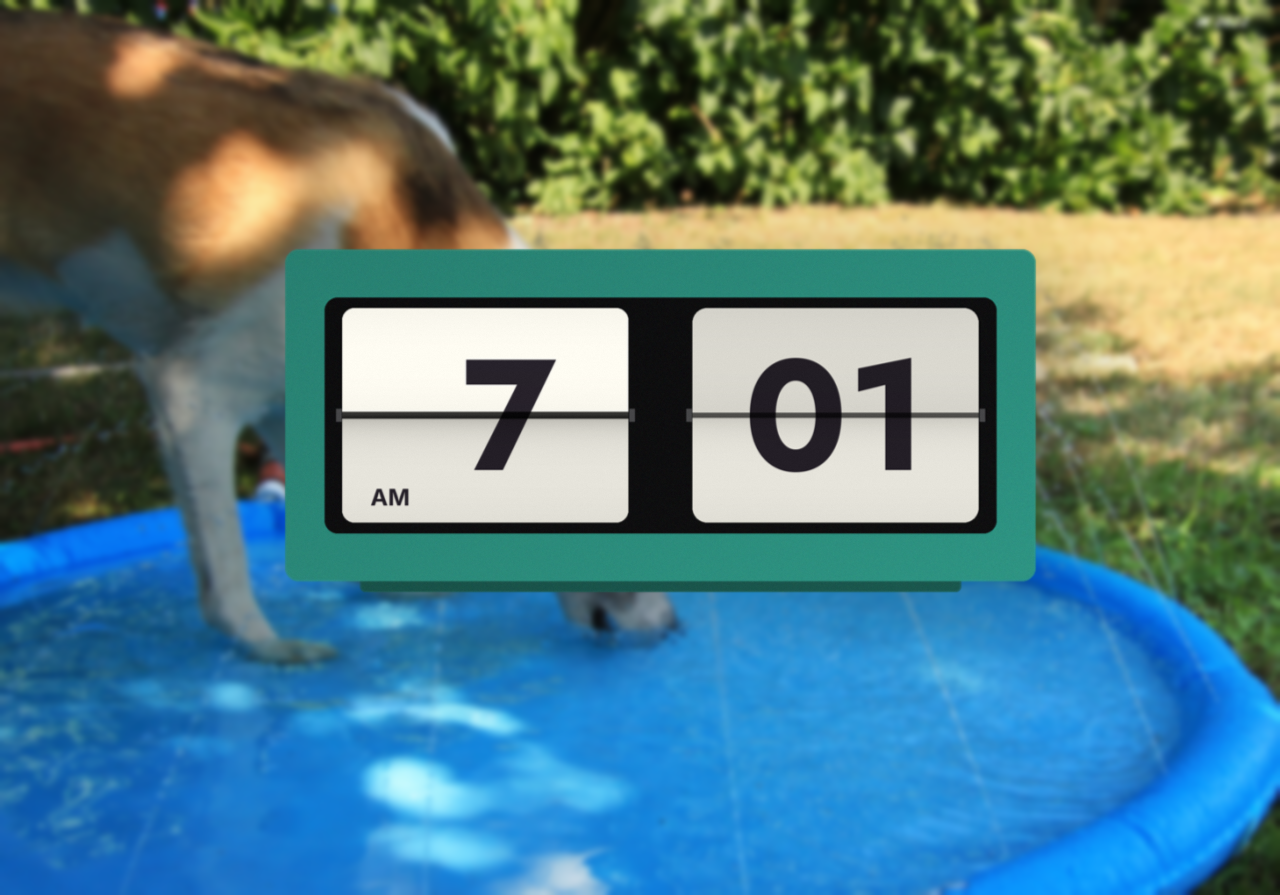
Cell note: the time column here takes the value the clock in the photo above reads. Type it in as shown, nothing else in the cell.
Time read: 7:01
